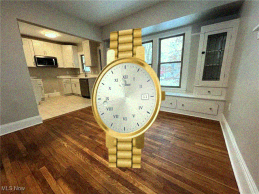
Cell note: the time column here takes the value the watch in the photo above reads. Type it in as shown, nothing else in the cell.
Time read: 11:43
